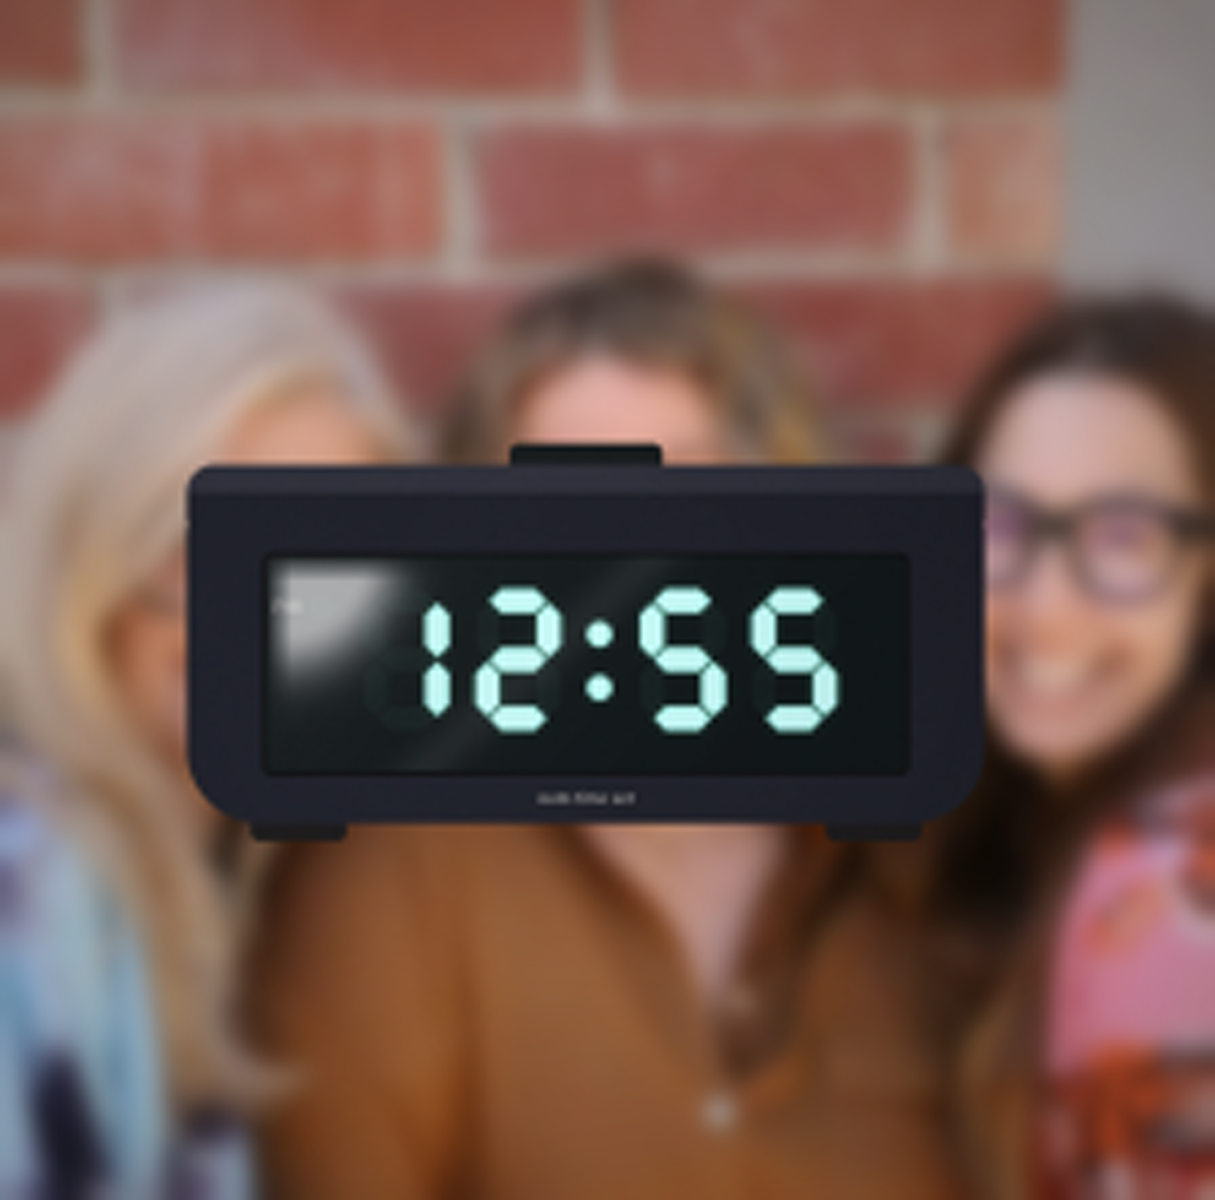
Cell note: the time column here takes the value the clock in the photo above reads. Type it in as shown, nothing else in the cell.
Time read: 12:55
